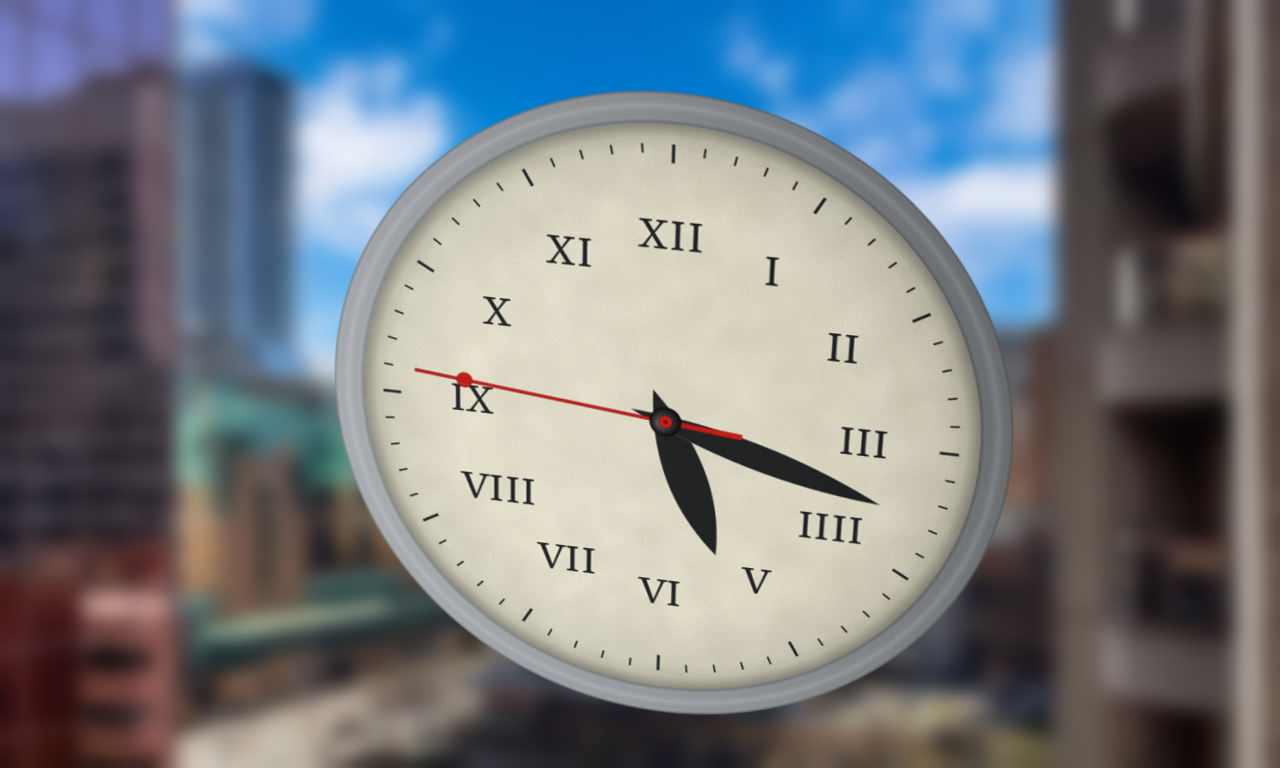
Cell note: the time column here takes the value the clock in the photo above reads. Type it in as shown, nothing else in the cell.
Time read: 5:17:46
